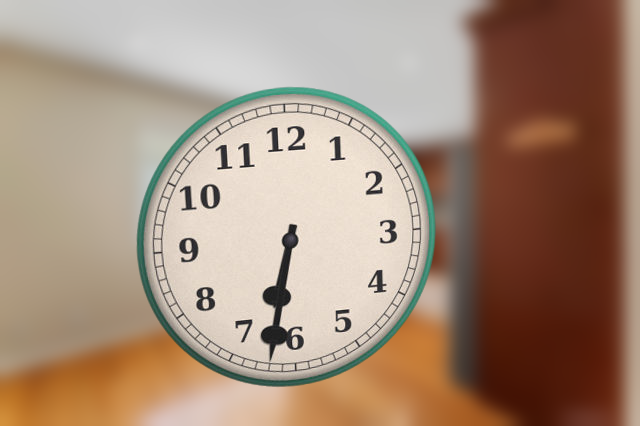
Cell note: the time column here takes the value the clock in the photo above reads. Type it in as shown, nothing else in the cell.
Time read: 6:32
